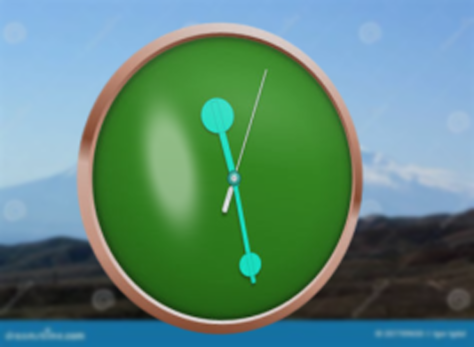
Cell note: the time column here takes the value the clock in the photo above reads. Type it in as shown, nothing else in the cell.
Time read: 11:28:03
